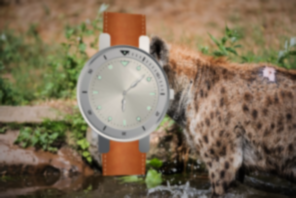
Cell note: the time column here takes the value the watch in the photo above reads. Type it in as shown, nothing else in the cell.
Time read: 6:08
